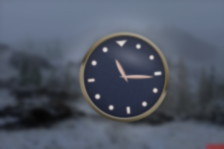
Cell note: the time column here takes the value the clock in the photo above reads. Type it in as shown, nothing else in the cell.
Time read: 11:16
